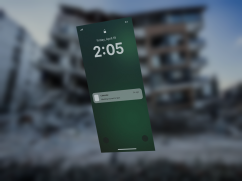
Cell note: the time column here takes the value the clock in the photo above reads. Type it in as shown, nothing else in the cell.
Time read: 2:05
